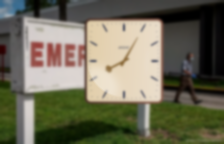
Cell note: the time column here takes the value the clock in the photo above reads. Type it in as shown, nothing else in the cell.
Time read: 8:05
